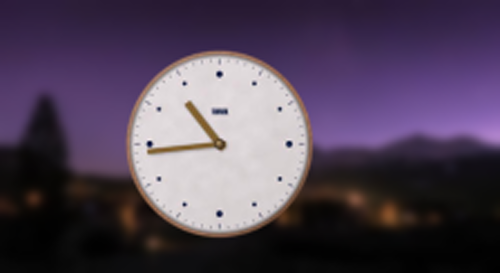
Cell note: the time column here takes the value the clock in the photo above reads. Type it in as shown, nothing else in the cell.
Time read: 10:44
